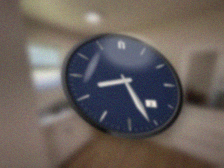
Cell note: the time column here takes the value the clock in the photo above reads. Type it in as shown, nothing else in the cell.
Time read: 8:26
